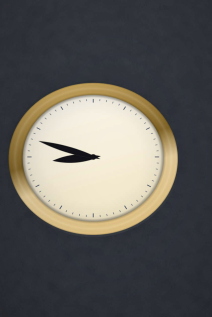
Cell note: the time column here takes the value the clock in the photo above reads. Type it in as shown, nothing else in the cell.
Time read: 8:48
